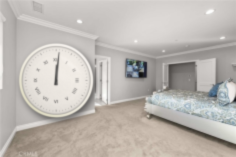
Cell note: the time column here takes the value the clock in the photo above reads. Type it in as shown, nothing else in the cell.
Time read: 12:01
